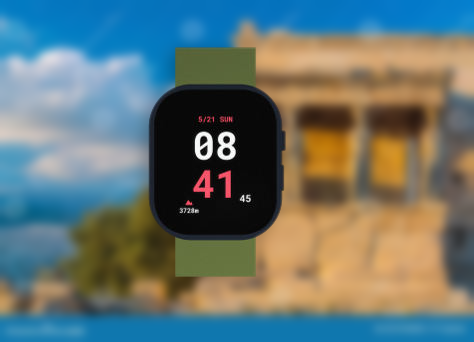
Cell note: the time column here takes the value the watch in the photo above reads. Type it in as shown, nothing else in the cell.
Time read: 8:41:45
